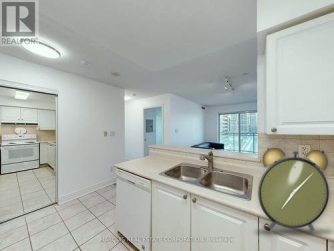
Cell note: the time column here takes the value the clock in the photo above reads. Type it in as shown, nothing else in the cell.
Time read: 7:07
